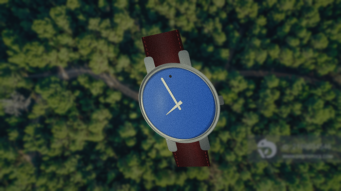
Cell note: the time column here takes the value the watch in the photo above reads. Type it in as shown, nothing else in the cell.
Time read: 7:57
